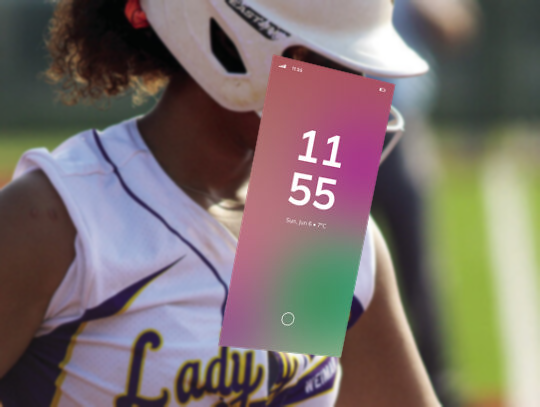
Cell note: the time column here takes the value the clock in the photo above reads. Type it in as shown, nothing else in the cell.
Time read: 11:55
